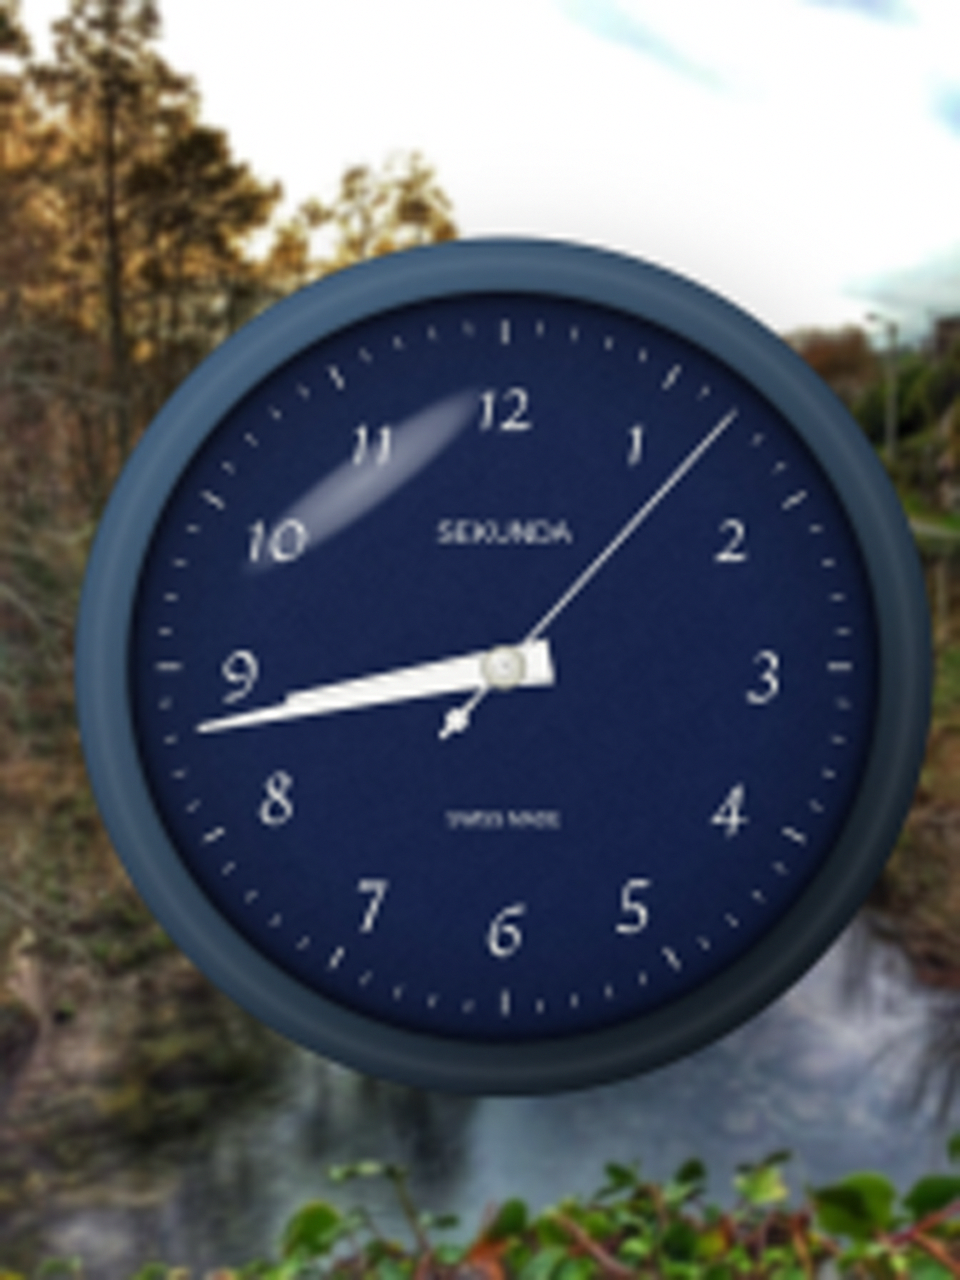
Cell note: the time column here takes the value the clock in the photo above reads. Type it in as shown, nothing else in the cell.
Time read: 8:43:07
